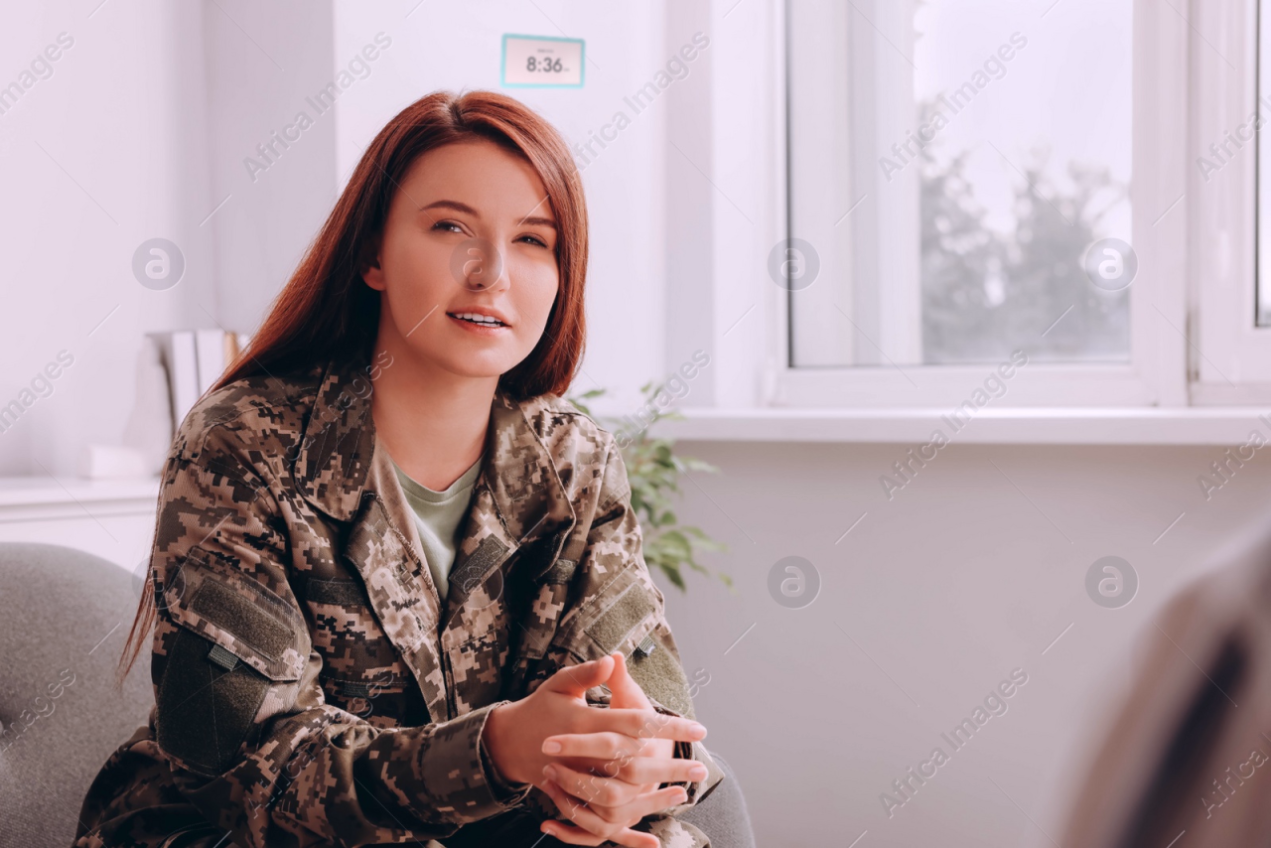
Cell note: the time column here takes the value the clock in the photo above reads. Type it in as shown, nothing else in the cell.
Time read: 8:36
